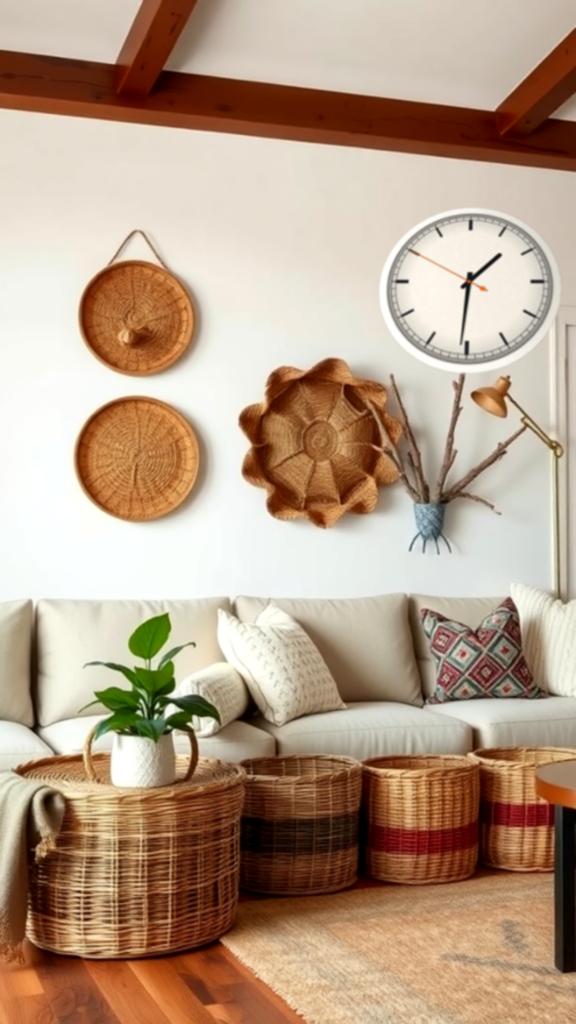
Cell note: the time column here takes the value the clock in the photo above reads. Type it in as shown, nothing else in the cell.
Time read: 1:30:50
